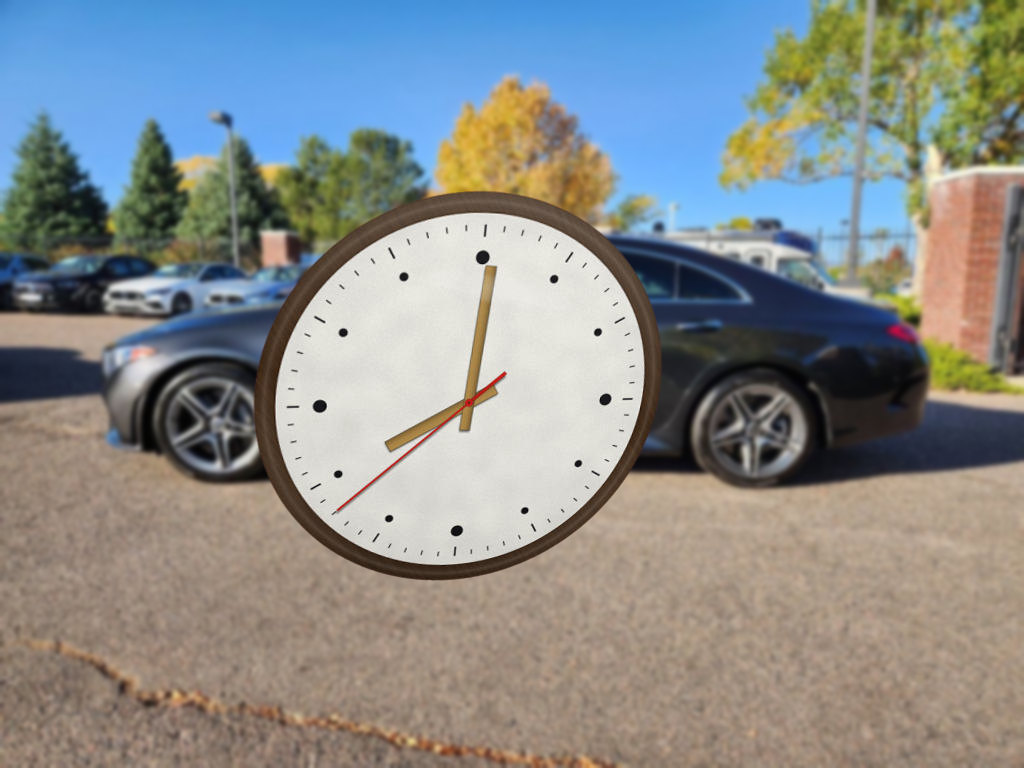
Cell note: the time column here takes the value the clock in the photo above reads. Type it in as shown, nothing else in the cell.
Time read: 8:00:38
